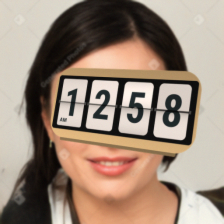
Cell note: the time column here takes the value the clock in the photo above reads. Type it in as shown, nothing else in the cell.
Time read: 12:58
